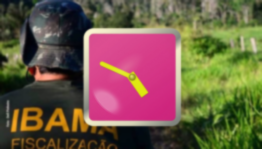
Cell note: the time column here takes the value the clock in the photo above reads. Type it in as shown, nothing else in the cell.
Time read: 4:49
